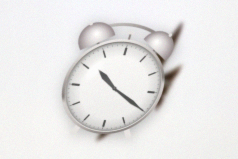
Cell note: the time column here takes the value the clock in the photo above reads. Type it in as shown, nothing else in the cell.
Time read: 10:20
